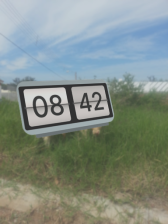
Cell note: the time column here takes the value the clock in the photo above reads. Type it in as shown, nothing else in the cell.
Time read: 8:42
